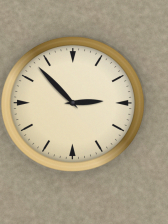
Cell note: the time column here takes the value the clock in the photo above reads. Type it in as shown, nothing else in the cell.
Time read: 2:53
